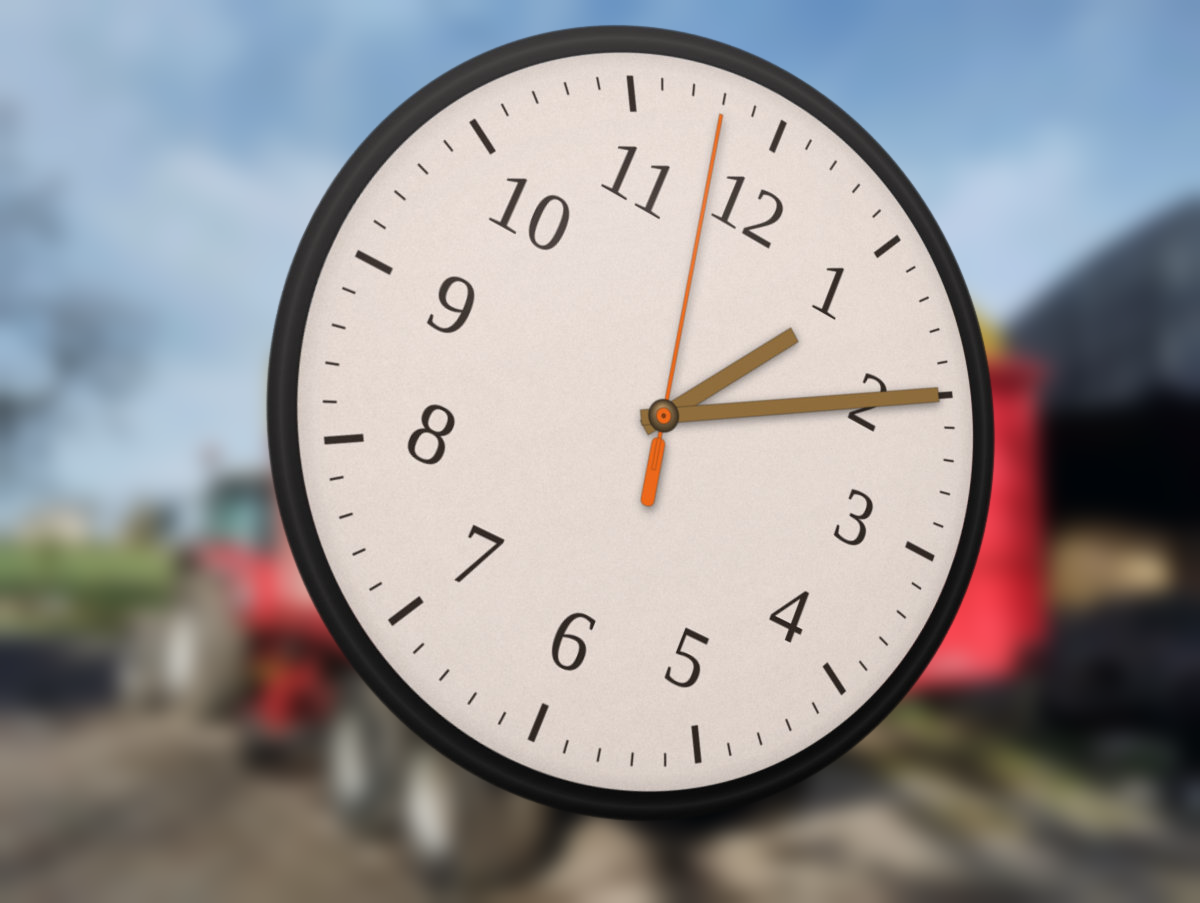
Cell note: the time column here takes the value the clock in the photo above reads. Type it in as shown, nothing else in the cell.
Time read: 1:09:58
